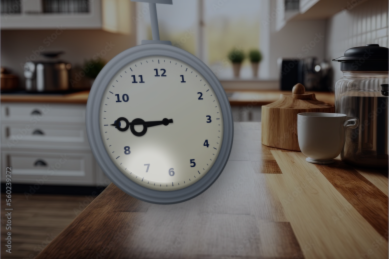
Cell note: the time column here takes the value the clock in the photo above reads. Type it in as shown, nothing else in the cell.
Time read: 8:45
